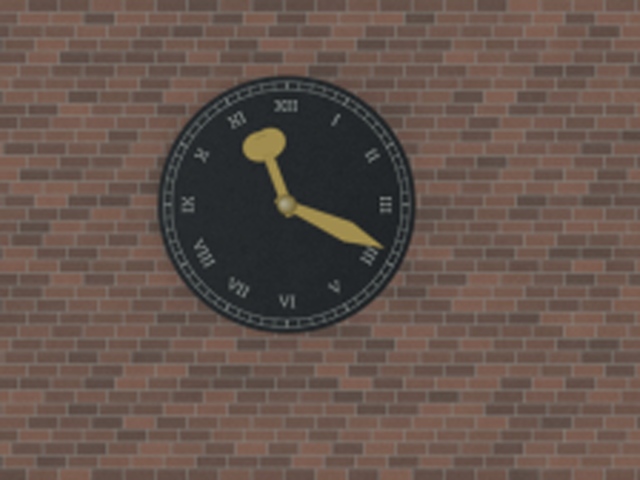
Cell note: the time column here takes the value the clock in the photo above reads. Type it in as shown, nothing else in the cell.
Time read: 11:19
